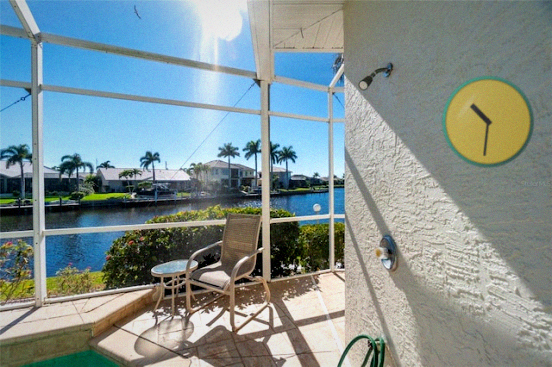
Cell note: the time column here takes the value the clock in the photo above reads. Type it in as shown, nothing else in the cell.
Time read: 10:31
